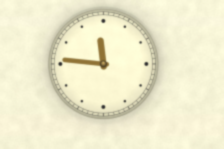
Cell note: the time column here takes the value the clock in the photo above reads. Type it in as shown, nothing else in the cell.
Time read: 11:46
